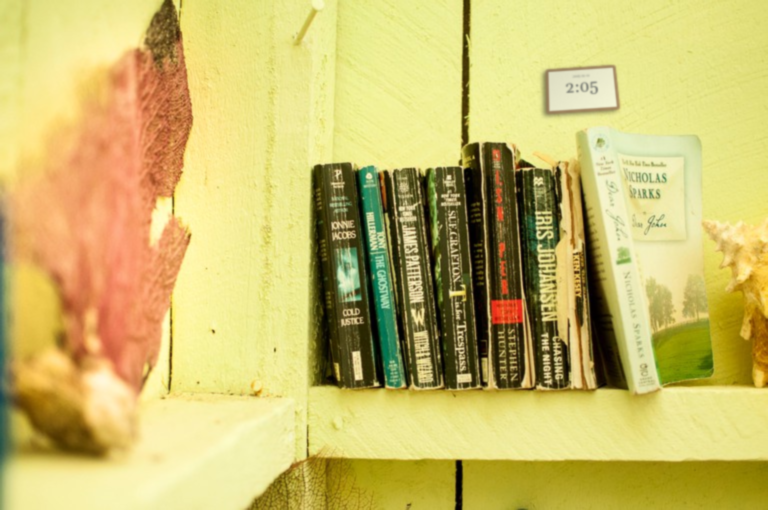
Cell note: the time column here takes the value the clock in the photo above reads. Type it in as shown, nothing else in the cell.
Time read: 2:05
